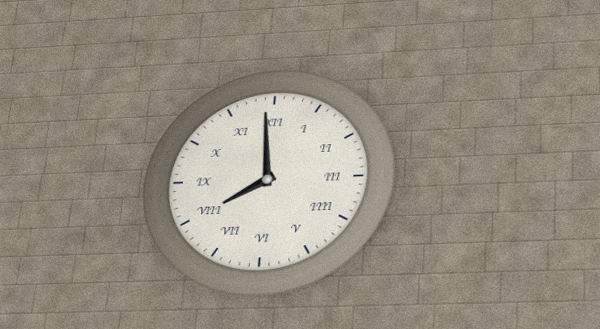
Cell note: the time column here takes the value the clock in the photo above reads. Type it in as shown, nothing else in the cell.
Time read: 7:59
